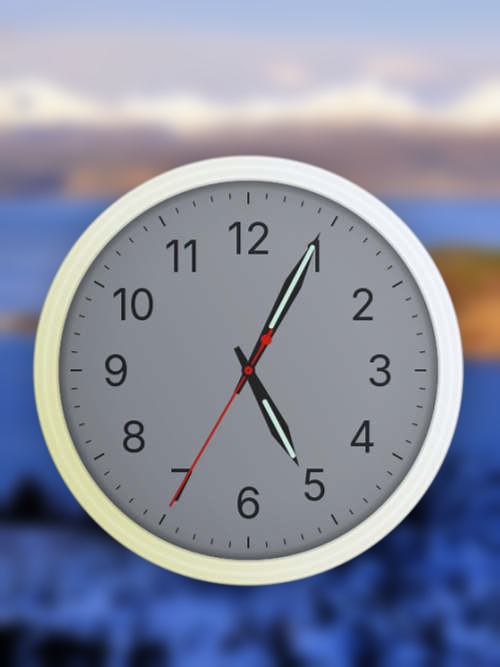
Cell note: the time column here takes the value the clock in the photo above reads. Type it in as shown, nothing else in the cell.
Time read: 5:04:35
